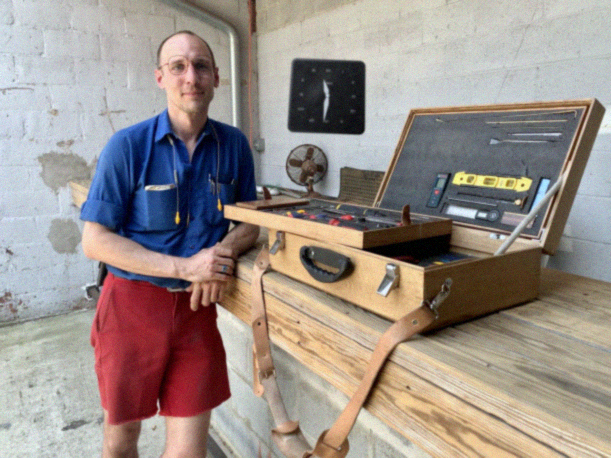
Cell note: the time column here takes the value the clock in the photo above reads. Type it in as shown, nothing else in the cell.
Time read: 11:31
